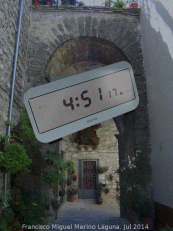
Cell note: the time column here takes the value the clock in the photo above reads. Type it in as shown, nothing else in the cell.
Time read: 4:51:17
